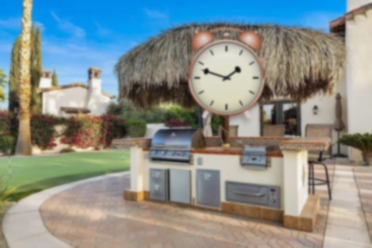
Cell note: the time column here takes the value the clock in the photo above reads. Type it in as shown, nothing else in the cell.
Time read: 1:48
